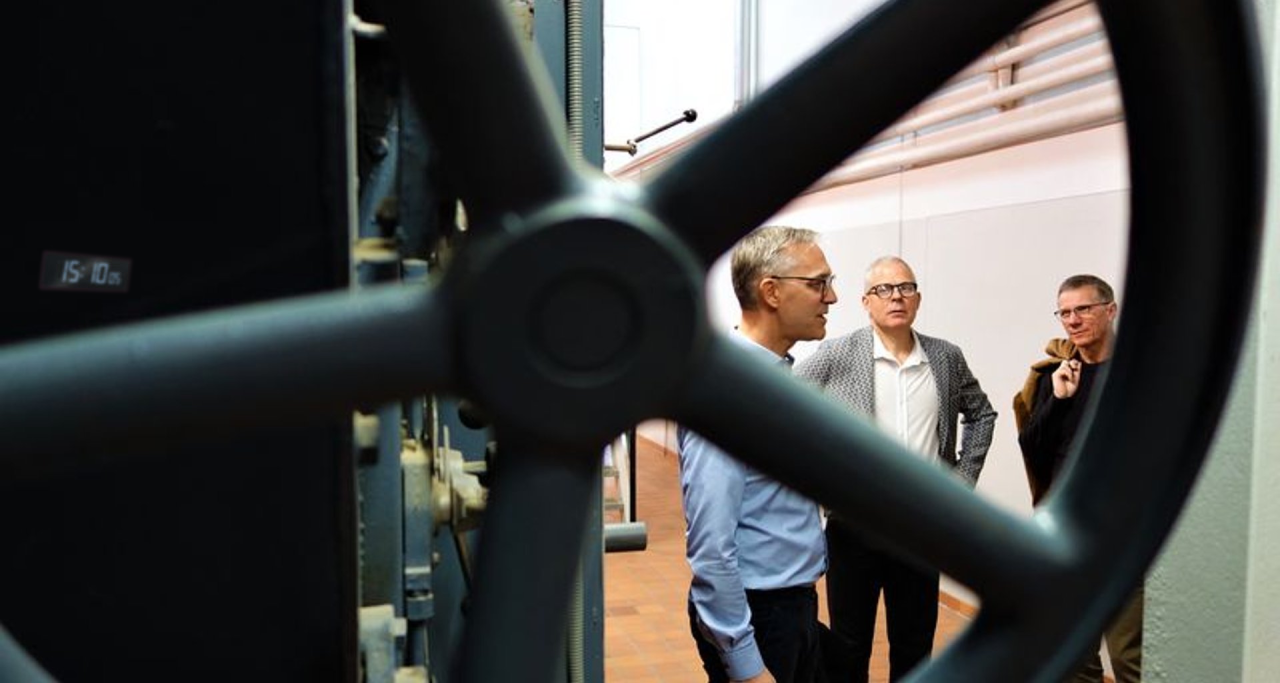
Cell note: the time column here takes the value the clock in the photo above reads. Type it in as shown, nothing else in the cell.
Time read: 15:10
